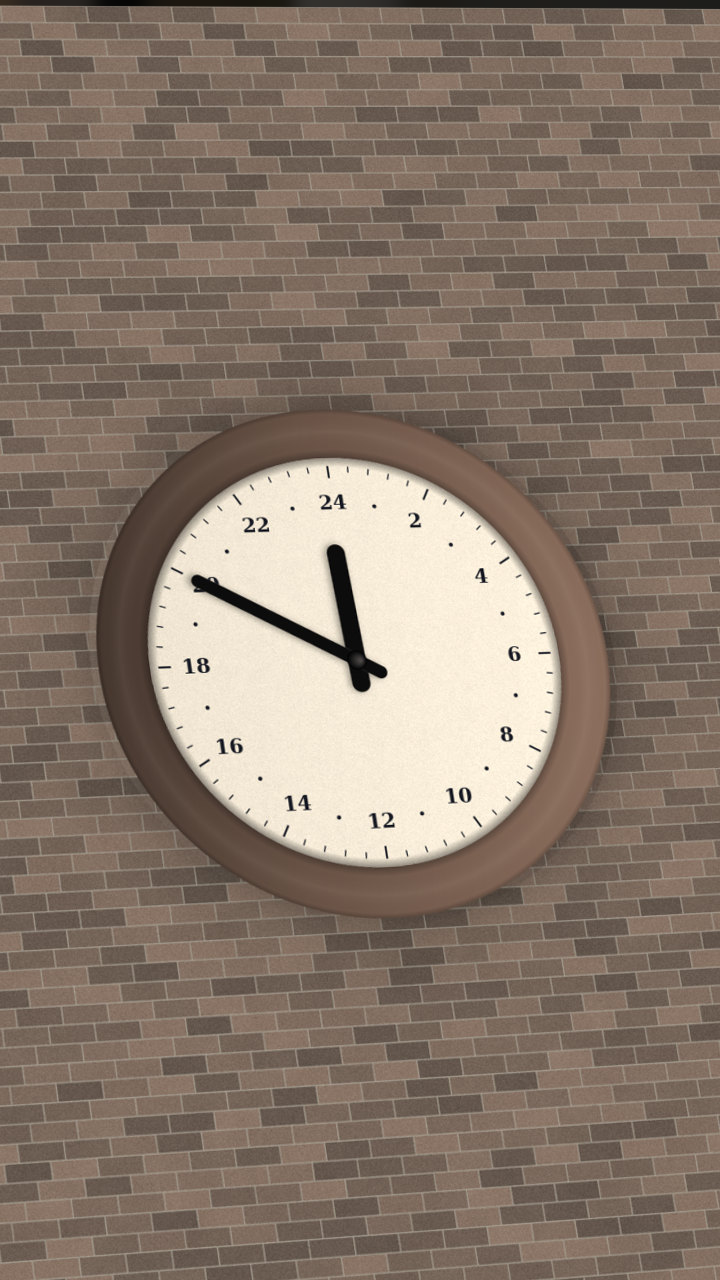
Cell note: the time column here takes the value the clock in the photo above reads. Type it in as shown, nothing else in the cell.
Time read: 23:50
